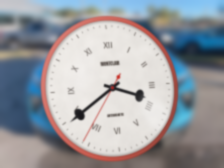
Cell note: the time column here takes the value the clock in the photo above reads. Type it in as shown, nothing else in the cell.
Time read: 3:39:36
